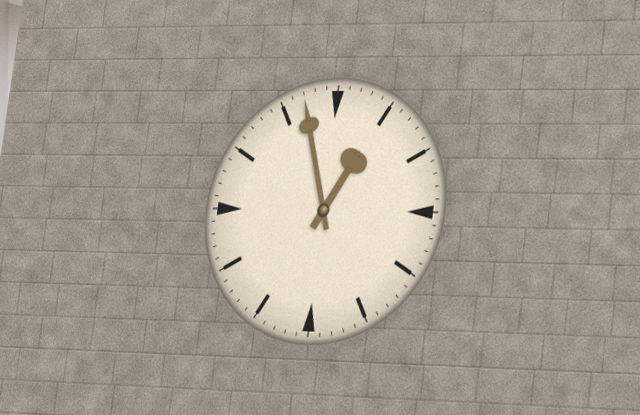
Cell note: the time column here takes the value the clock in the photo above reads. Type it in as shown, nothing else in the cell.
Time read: 12:57
